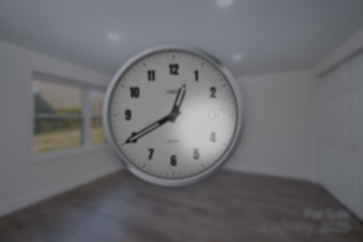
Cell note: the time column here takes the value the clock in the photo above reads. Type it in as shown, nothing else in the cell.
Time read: 12:40
